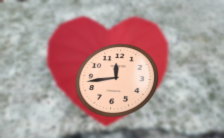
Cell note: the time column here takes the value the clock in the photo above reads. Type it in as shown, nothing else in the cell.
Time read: 11:43
